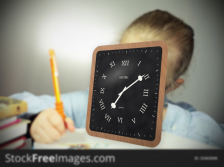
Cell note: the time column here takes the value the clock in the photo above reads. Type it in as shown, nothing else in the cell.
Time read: 7:09
